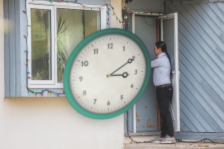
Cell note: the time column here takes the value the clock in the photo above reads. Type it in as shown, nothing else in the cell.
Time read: 3:10
